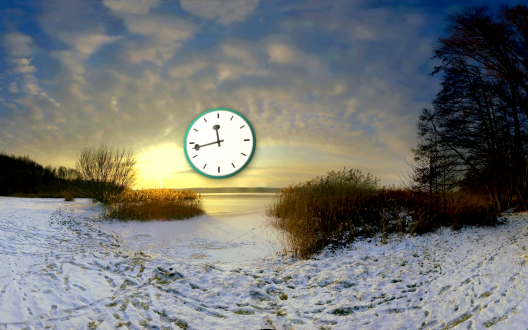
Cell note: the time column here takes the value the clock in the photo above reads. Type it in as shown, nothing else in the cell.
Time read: 11:43
